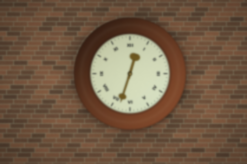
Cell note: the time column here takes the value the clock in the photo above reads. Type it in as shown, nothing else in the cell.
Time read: 12:33
